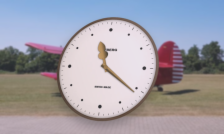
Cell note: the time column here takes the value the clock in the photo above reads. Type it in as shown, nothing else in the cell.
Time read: 11:21
